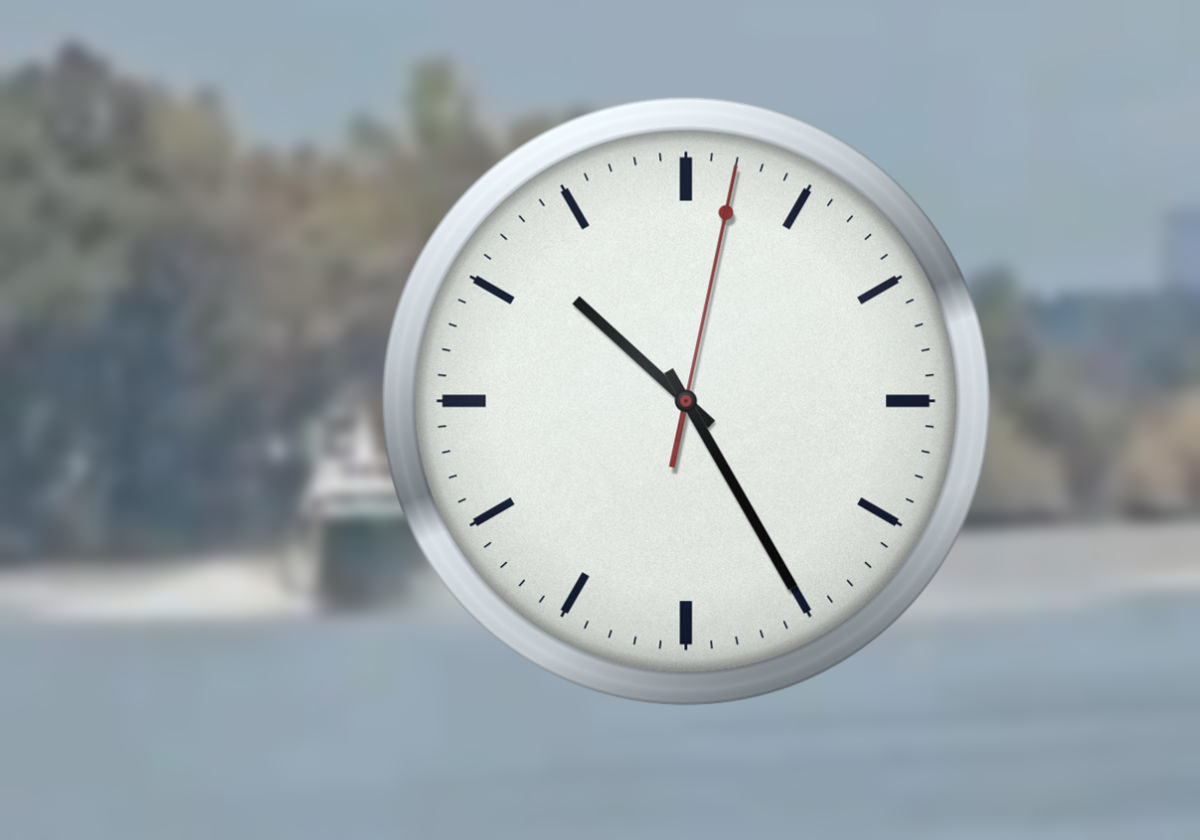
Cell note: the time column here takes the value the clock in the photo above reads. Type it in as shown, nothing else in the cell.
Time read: 10:25:02
